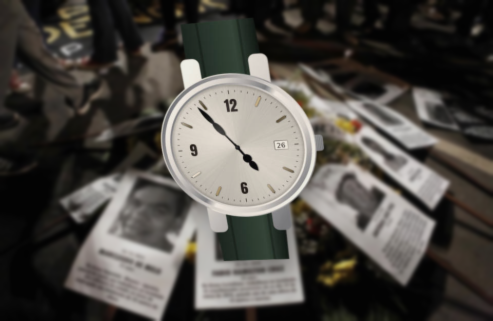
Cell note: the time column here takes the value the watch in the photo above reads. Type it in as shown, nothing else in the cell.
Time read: 4:54
